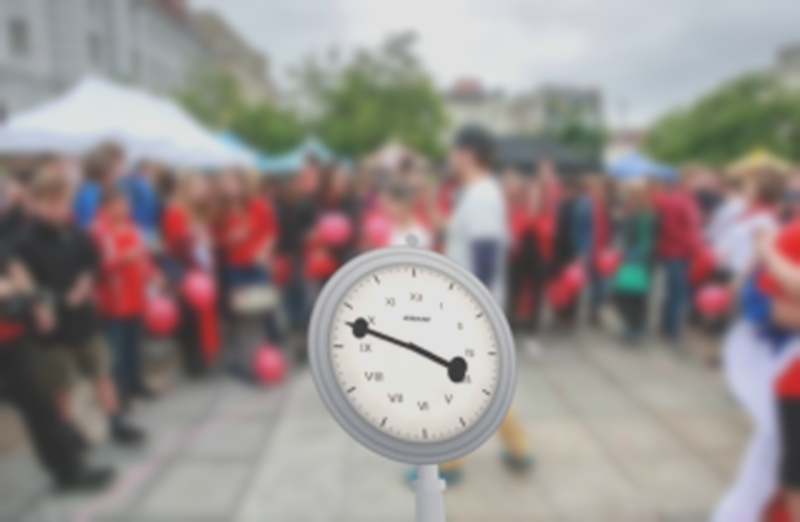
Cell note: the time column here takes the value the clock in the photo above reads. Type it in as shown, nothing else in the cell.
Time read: 3:48
